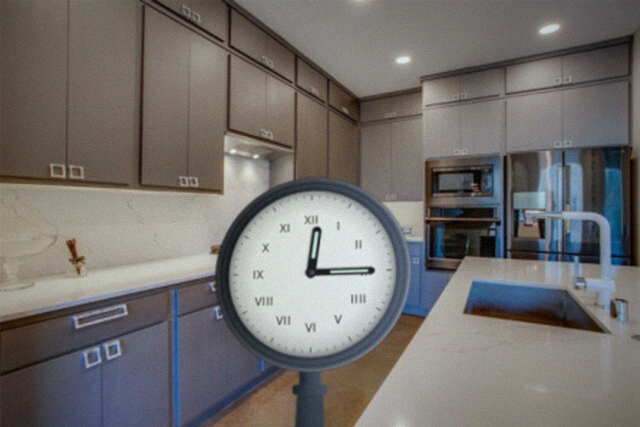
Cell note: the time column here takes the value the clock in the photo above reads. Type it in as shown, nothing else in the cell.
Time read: 12:15
